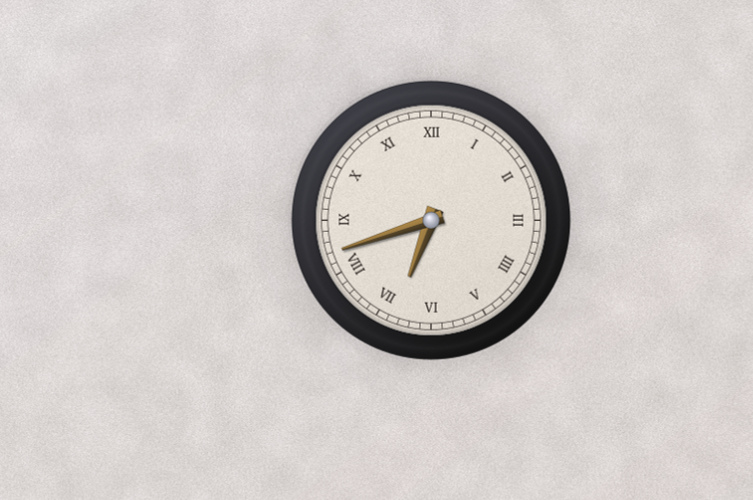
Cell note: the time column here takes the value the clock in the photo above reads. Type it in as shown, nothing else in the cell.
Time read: 6:42
